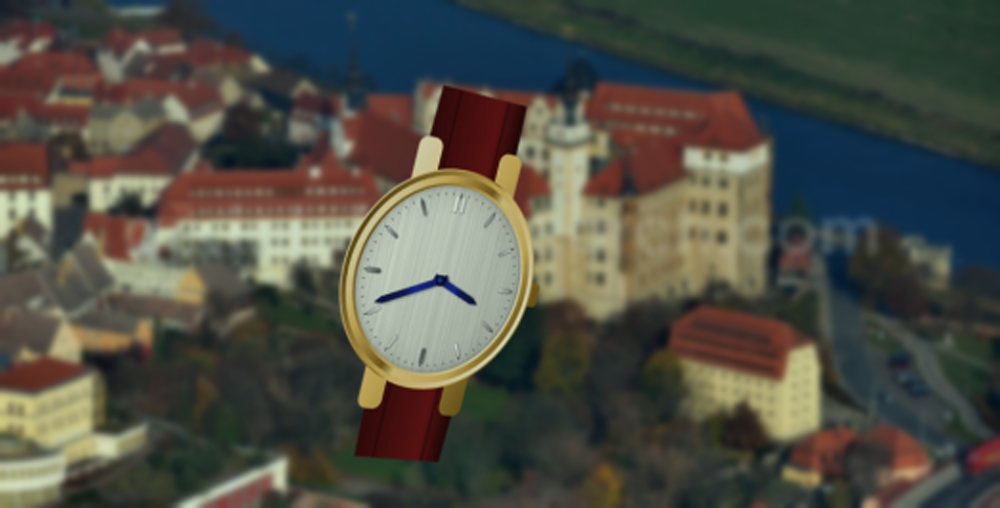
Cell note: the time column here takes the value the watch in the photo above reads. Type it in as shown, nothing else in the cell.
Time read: 3:41
